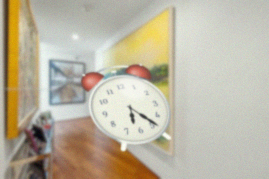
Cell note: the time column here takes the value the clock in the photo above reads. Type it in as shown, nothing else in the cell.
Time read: 6:24
